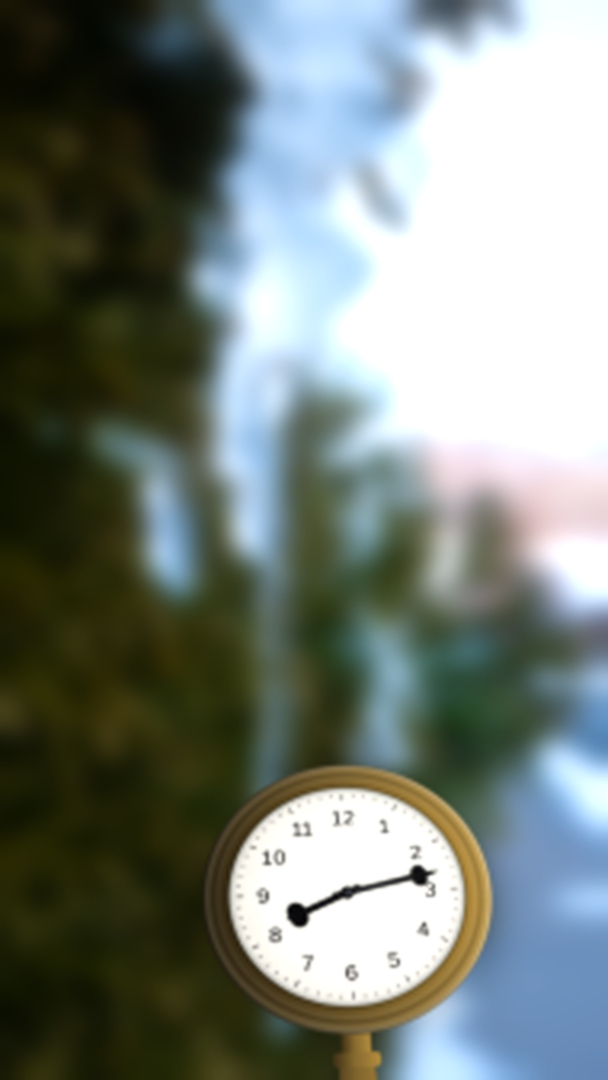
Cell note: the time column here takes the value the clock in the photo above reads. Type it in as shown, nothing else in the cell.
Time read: 8:13
